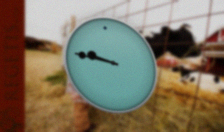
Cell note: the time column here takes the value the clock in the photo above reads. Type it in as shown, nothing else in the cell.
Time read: 9:48
